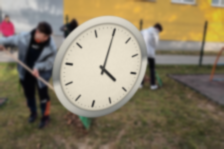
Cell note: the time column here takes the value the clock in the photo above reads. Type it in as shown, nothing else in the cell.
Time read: 4:00
